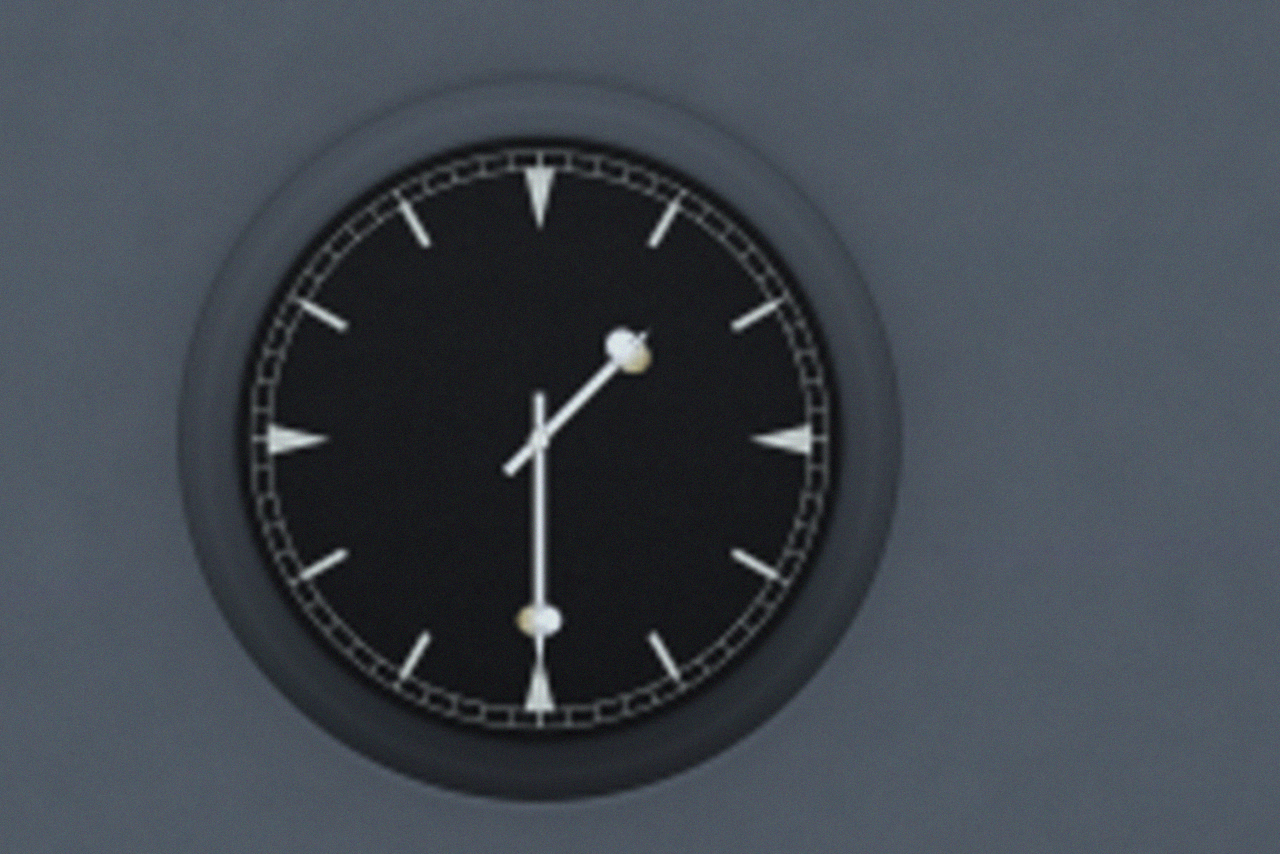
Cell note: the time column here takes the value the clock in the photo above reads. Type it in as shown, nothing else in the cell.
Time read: 1:30
